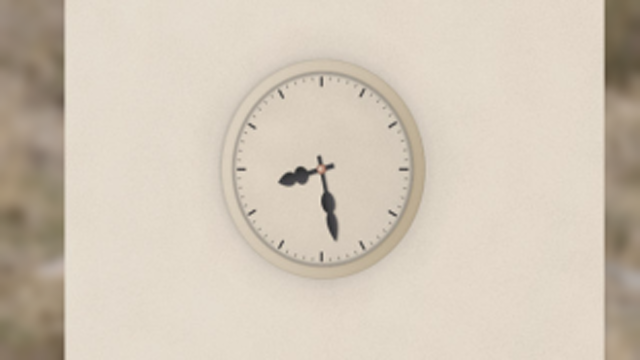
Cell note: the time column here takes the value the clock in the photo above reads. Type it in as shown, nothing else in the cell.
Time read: 8:28
